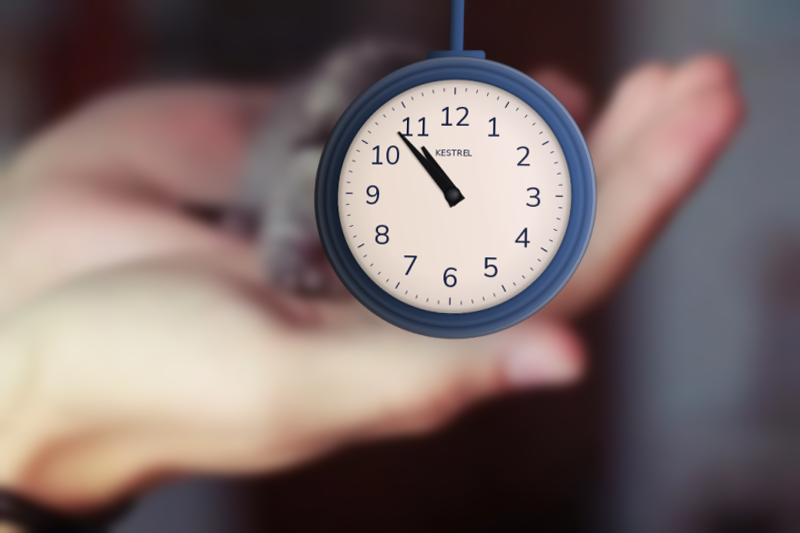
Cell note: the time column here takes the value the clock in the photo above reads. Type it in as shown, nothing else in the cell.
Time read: 10:53
